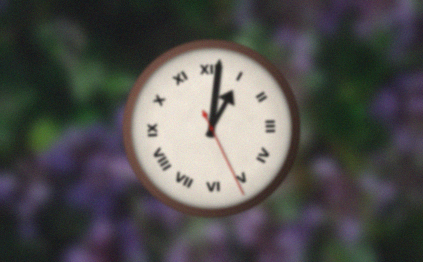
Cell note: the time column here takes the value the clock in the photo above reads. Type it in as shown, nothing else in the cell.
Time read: 1:01:26
